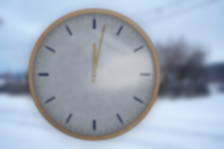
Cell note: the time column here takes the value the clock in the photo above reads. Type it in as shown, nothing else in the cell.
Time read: 12:02
